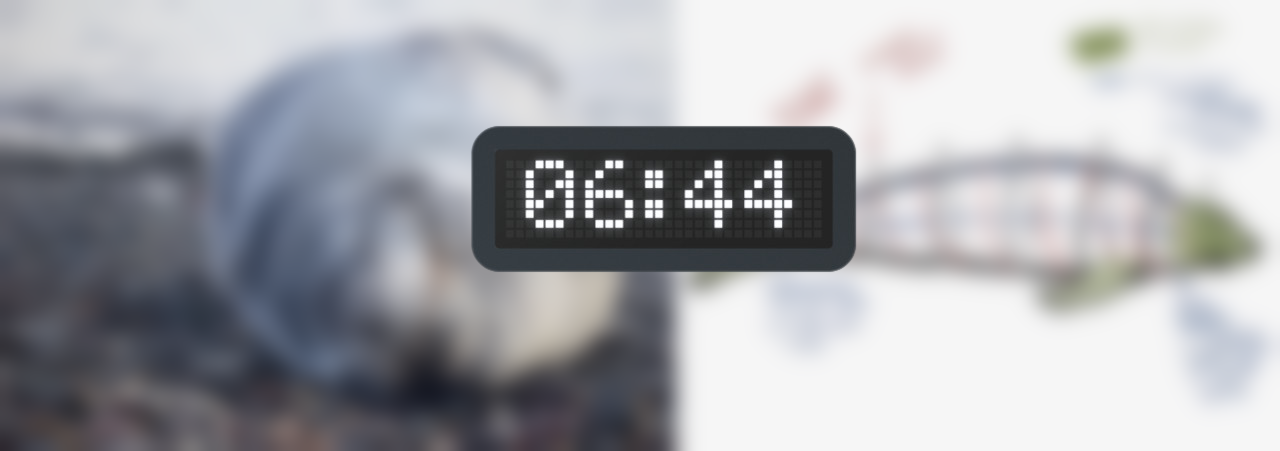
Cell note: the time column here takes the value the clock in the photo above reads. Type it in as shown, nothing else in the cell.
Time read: 6:44
